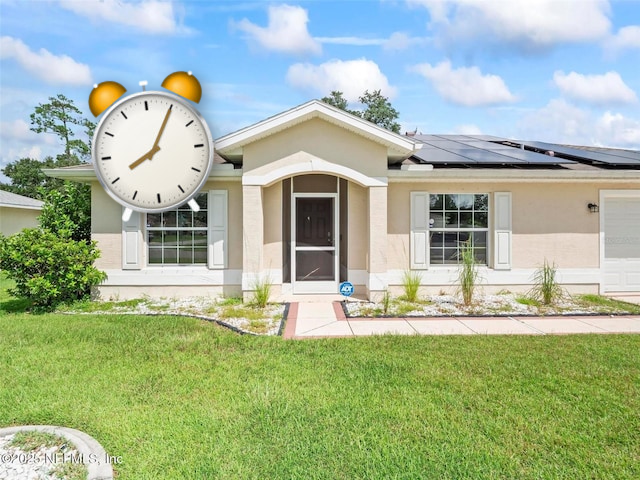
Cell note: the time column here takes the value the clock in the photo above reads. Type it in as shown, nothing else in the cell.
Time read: 8:05
